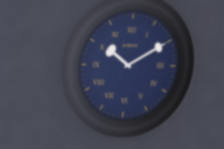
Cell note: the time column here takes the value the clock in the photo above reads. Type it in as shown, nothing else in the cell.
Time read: 10:10
